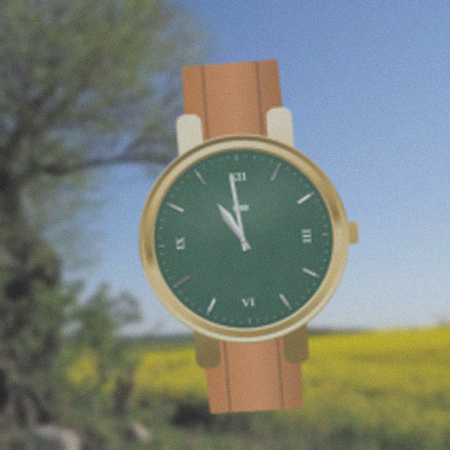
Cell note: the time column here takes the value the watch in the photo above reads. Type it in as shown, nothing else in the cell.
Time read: 10:59
